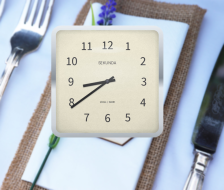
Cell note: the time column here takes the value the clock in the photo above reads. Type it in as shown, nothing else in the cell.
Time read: 8:39
